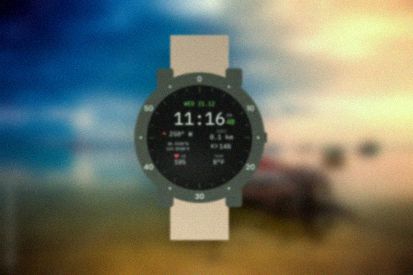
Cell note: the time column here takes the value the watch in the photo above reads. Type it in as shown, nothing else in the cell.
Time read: 11:16
